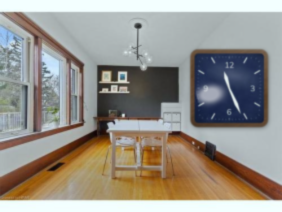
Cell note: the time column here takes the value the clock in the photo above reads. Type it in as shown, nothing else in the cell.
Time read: 11:26
